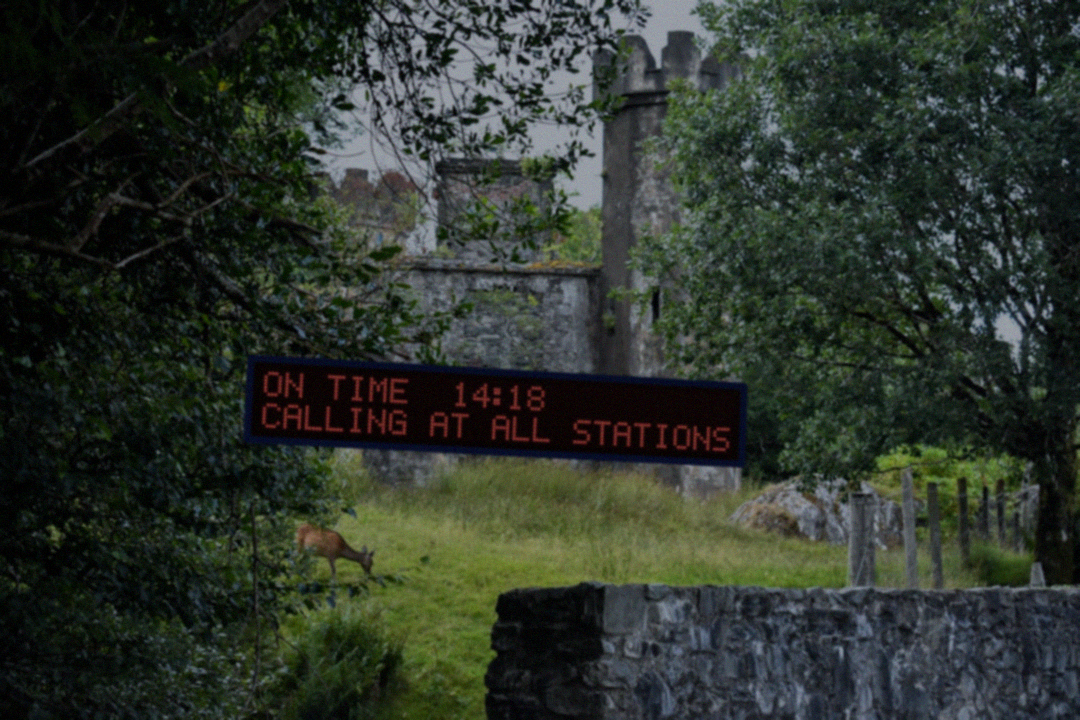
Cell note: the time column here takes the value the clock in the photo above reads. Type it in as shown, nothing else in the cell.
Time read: 14:18
